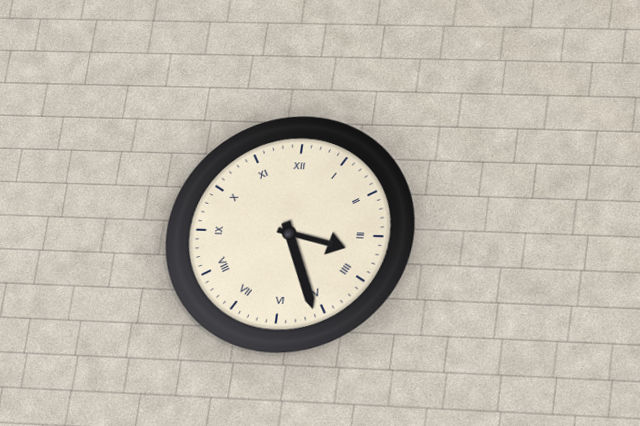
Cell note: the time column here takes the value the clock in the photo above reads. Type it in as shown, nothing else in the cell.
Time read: 3:26
